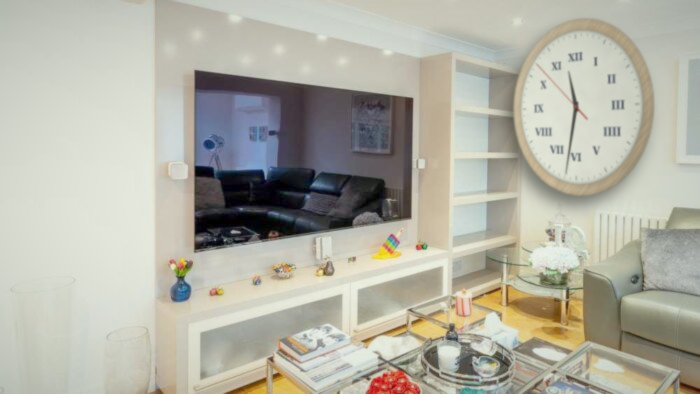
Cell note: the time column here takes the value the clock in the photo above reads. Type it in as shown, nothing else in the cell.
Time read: 11:31:52
